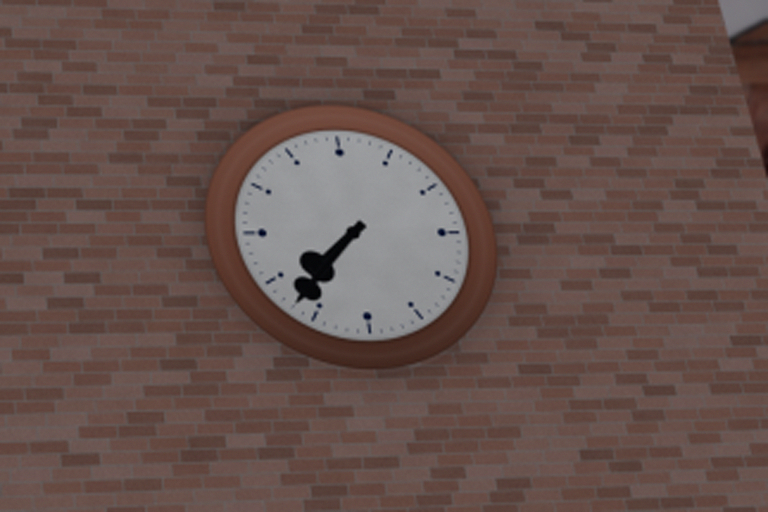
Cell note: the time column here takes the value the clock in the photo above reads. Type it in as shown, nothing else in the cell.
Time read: 7:37
